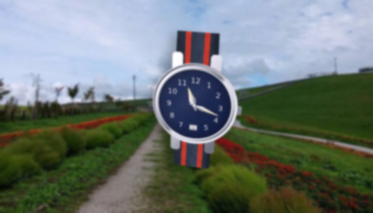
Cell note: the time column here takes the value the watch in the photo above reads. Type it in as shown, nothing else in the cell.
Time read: 11:18
